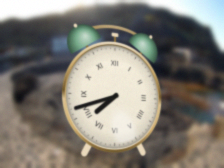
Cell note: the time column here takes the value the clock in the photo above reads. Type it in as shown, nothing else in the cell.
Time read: 7:42
